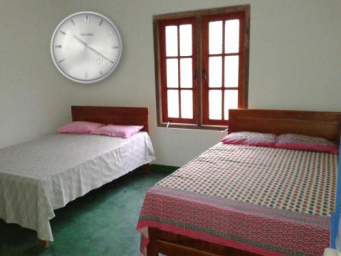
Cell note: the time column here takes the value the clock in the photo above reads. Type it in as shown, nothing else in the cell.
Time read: 10:20
